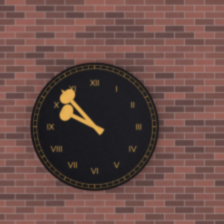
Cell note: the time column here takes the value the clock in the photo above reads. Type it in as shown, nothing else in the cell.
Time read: 9:53
